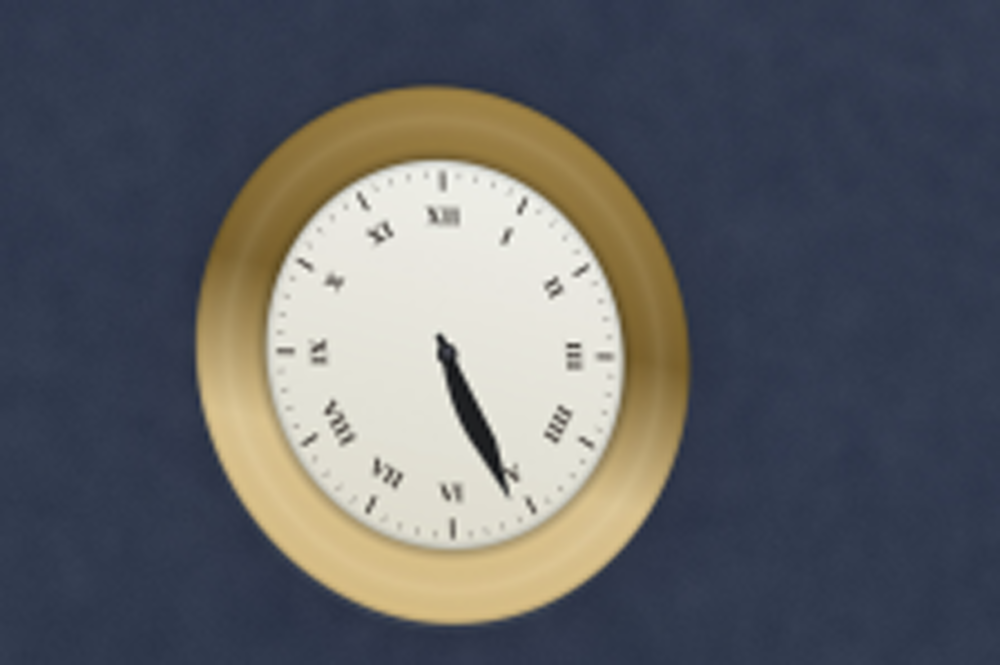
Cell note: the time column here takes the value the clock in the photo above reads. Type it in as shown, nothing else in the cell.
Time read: 5:26
